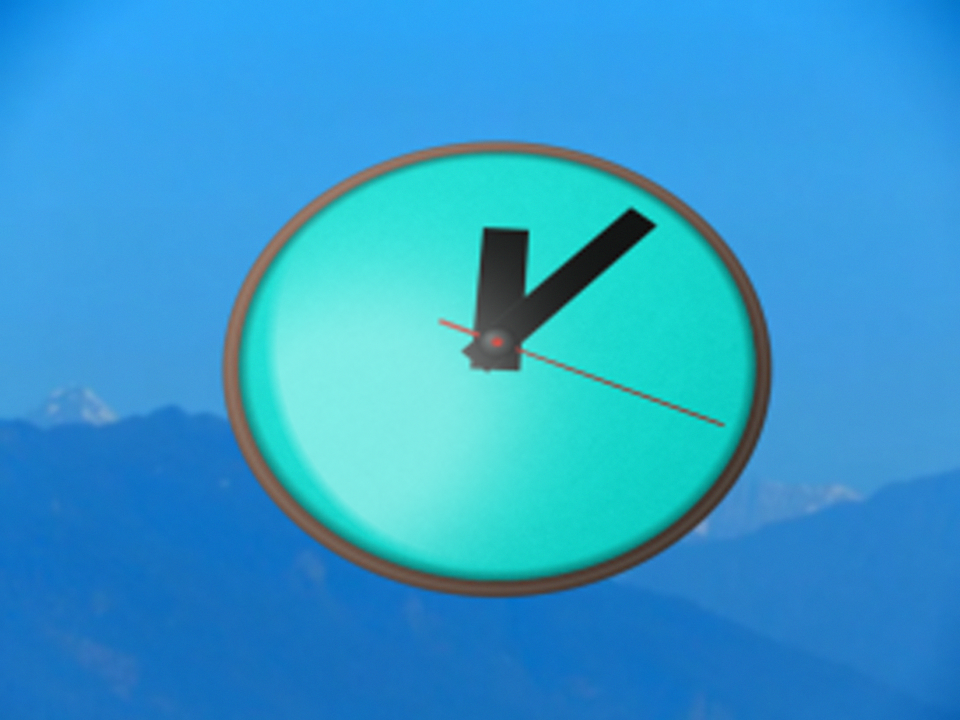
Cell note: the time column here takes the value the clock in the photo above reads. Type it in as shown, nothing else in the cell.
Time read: 12:07:19
